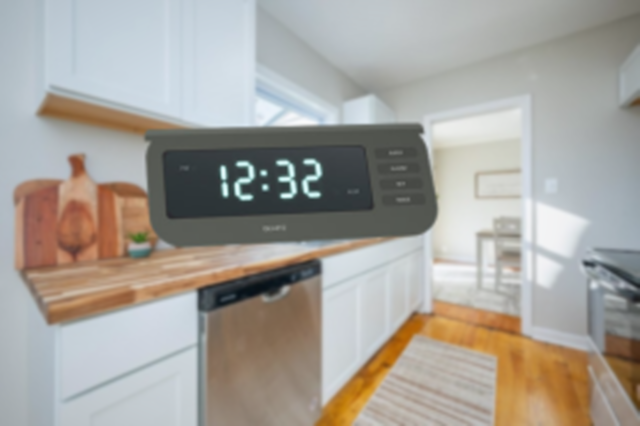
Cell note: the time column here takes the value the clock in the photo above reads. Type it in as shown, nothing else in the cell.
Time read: 12:32
